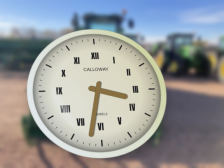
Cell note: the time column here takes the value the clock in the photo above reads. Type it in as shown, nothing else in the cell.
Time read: 3:32
